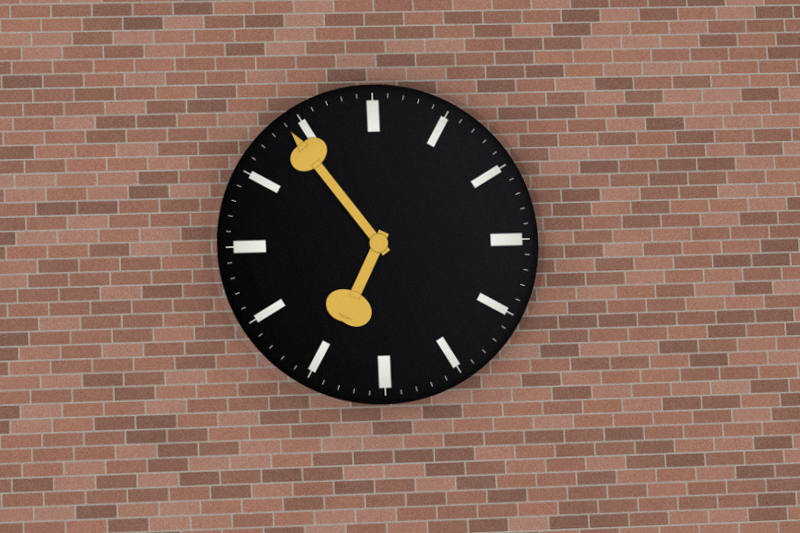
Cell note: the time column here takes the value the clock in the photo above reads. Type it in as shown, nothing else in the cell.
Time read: 6:54
